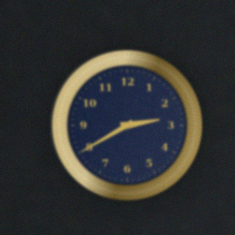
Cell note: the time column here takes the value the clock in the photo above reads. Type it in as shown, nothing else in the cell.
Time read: 2:40
